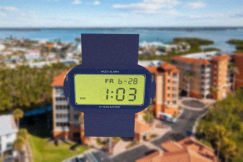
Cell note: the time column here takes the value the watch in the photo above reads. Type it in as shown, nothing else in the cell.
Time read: 1:03
